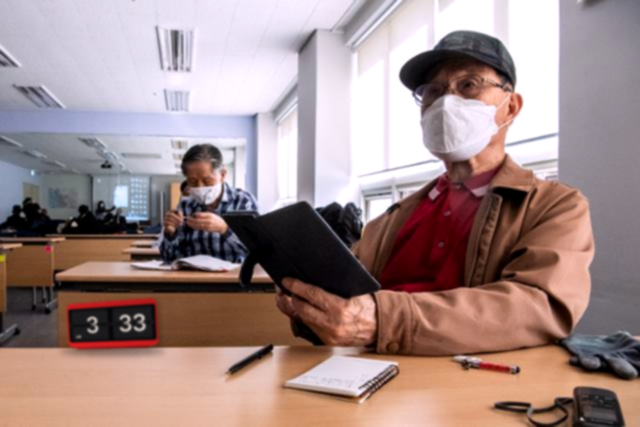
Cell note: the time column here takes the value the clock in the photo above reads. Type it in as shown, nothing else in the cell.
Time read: 3:33
